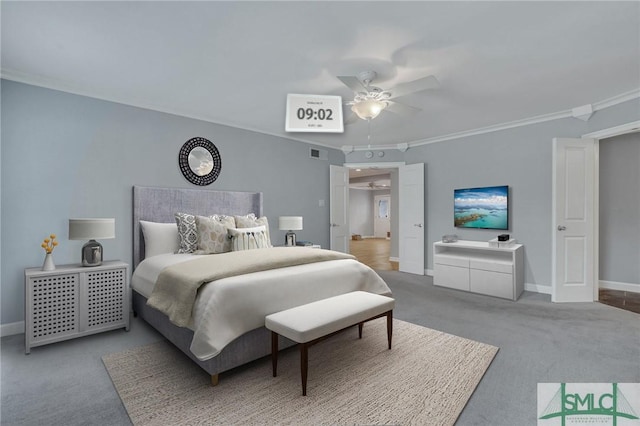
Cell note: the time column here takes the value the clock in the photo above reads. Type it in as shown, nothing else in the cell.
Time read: 9:02
